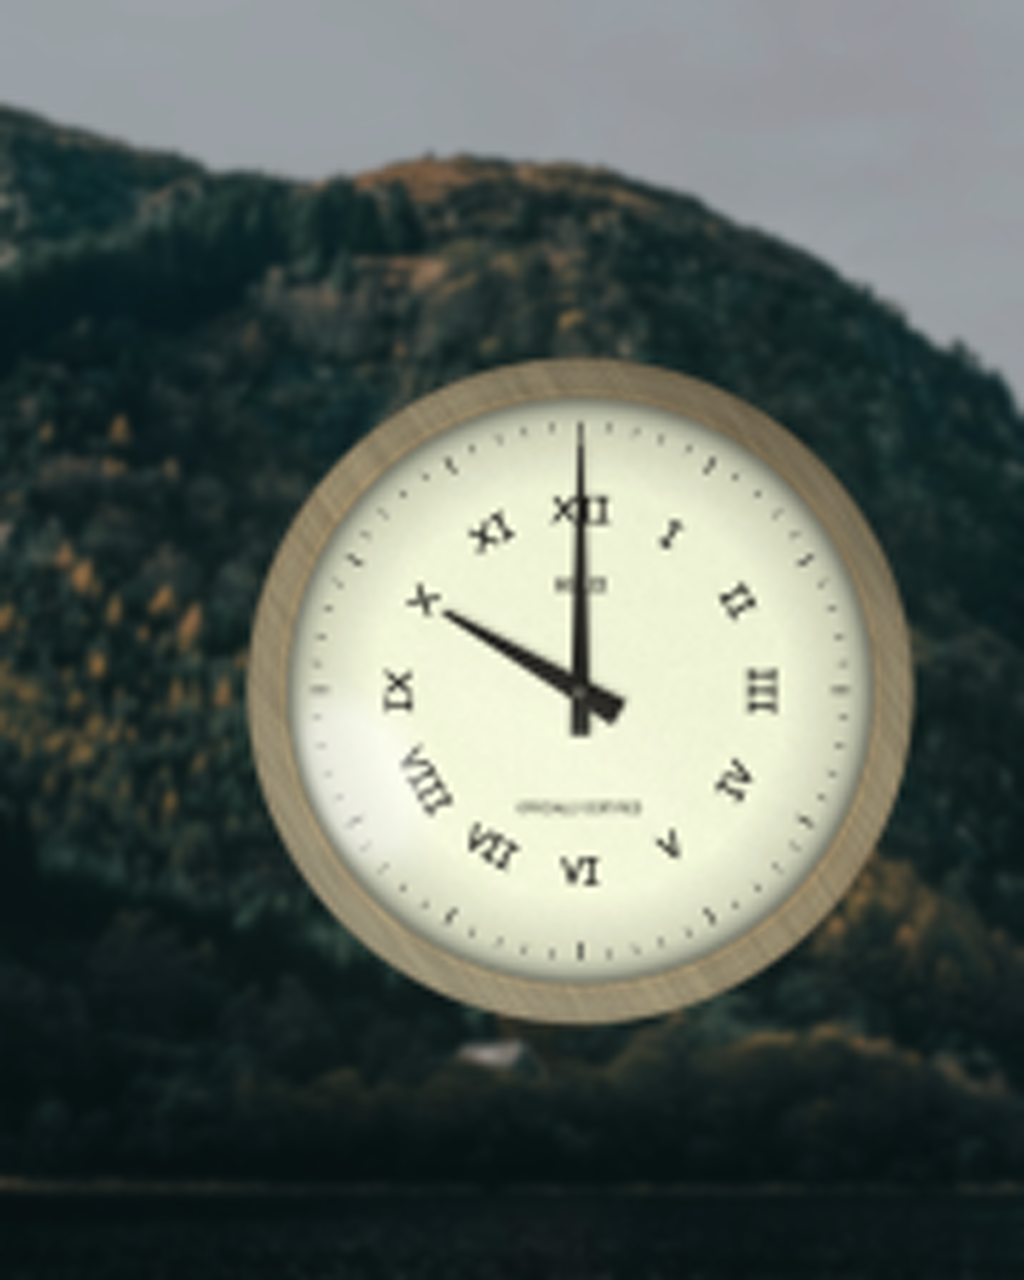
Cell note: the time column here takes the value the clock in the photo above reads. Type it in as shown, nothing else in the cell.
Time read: 10:00
